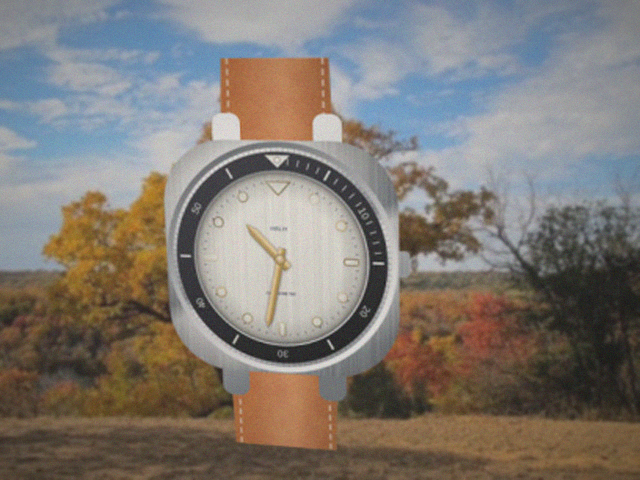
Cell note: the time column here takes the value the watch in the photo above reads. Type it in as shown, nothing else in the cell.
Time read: 10:32
